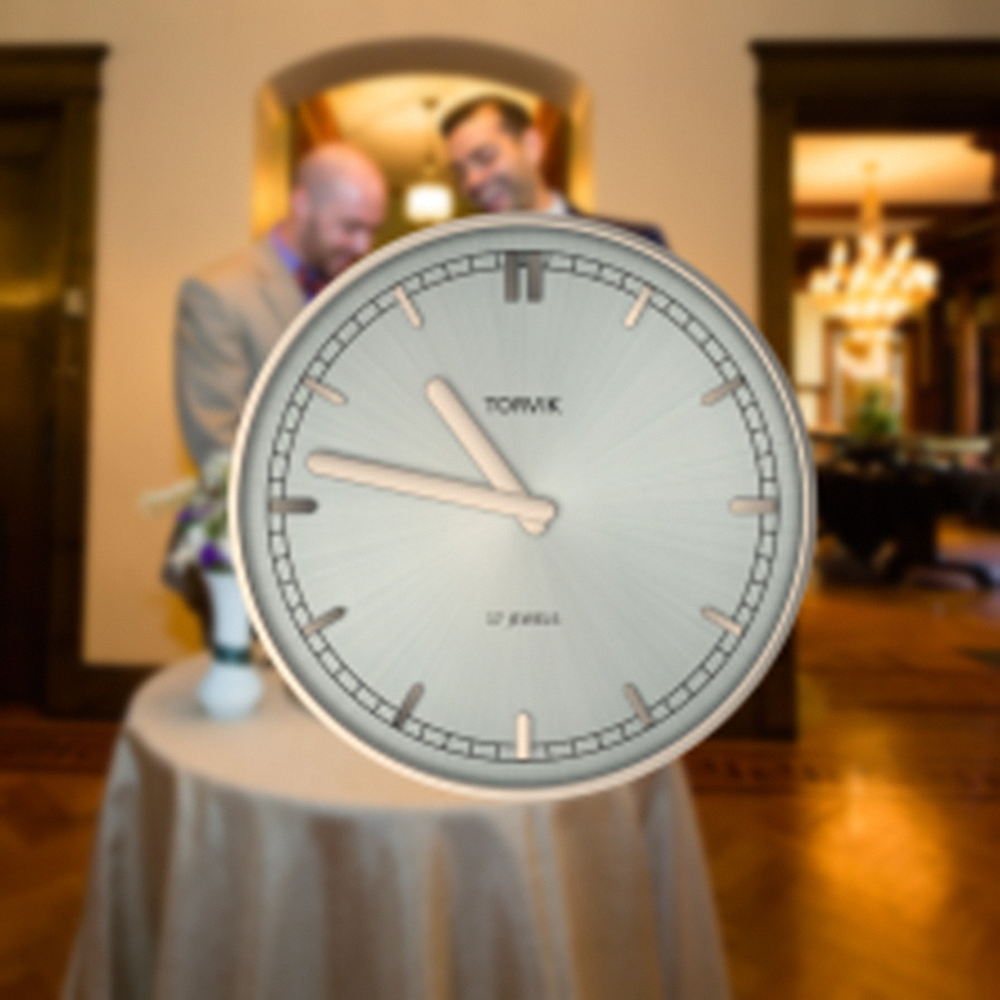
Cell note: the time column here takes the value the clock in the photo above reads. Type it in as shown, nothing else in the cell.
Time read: 10:47
